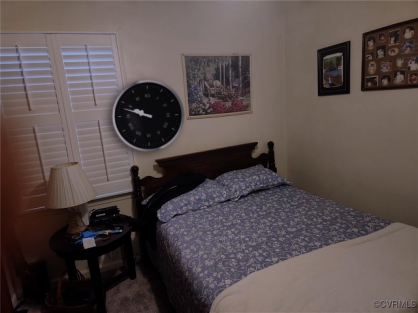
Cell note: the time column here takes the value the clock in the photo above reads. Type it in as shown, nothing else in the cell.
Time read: 9:48
